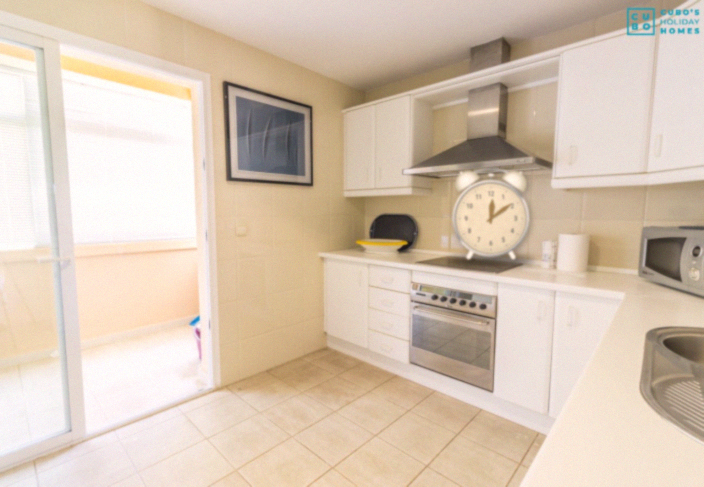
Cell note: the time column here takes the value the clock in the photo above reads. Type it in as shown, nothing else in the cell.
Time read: 12:09
